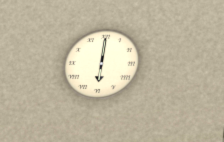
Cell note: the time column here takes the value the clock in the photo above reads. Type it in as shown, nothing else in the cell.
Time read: 6:00
